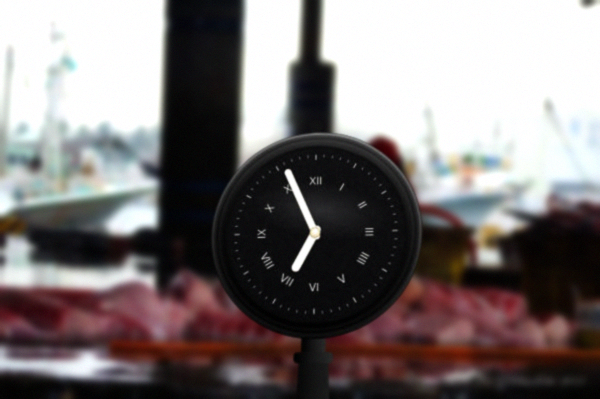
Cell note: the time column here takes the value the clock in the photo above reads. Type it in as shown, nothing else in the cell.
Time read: 6:56
